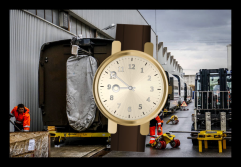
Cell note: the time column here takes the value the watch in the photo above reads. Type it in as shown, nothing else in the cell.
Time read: 8:51
